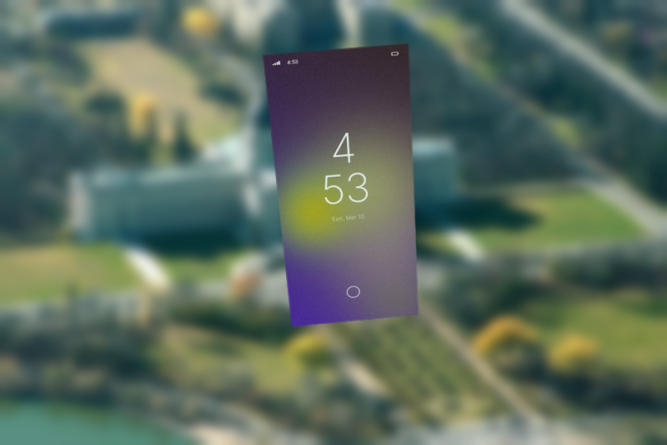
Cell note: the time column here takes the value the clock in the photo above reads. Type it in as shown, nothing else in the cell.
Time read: 4:53
